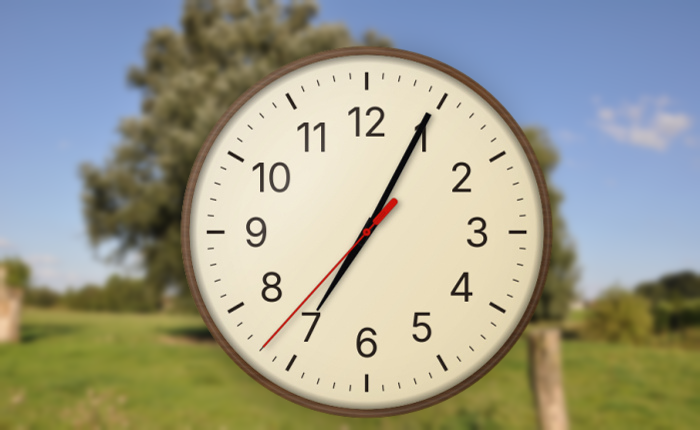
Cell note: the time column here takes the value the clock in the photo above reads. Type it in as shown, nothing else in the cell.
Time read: 7:04:37
